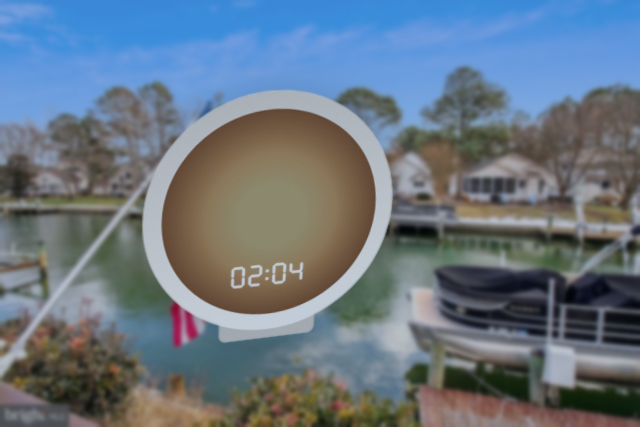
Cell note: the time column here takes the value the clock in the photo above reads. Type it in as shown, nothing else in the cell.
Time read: 2:04
